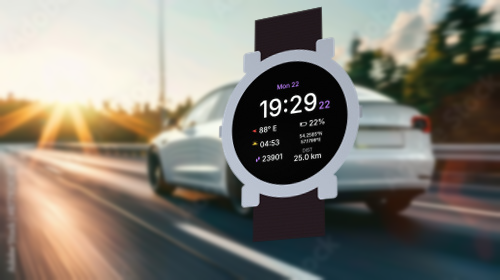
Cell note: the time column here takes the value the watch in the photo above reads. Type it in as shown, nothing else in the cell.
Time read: 19:29:22
